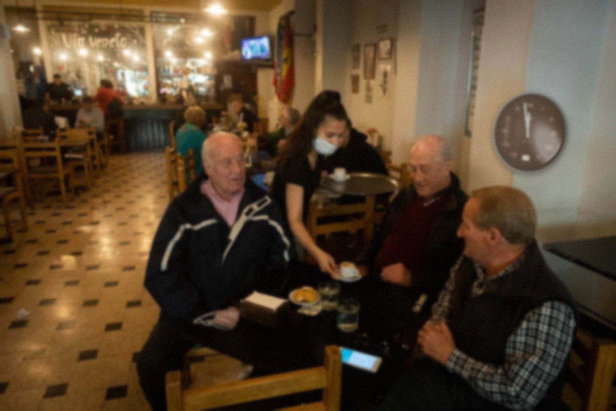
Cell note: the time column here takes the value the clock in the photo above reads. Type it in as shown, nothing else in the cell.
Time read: 11:58
